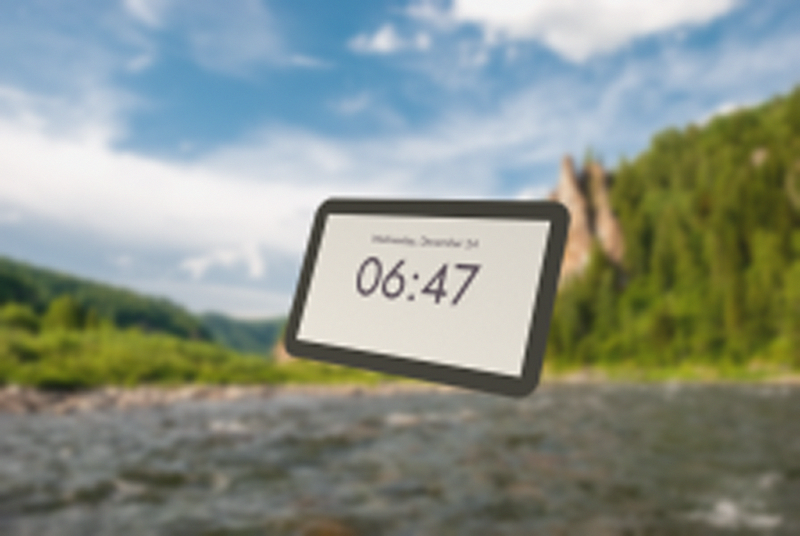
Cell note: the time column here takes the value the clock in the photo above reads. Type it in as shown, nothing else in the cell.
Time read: 6:47
